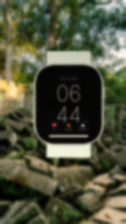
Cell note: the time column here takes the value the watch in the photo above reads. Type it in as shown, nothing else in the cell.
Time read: 6:44
